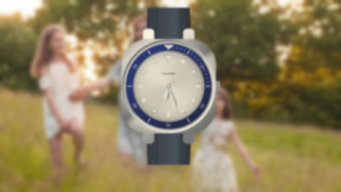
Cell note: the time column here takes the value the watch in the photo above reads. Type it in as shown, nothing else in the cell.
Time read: 6:27
